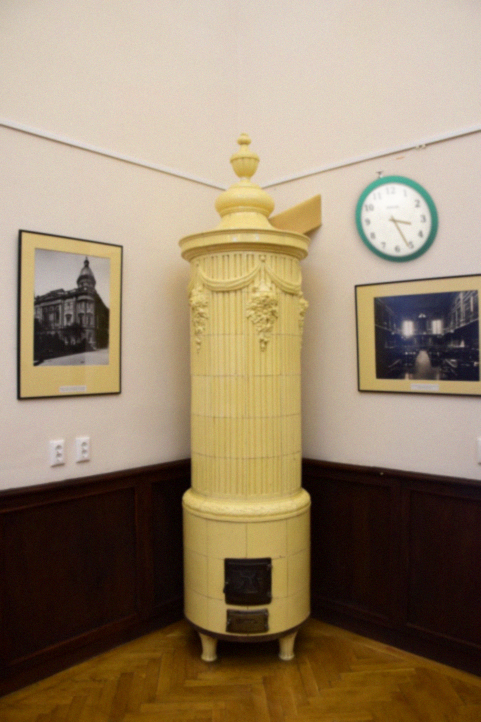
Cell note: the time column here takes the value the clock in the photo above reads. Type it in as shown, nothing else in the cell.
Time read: 3:26
